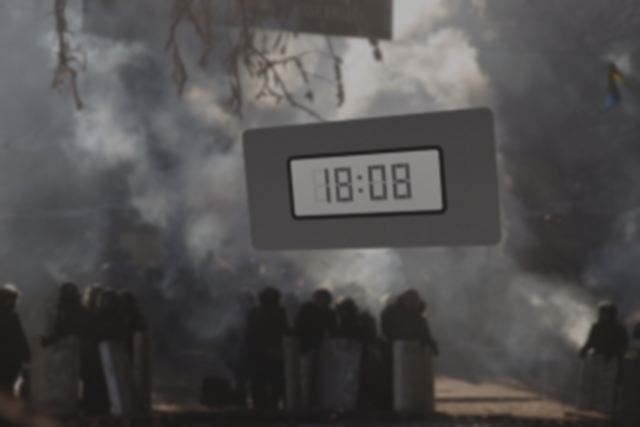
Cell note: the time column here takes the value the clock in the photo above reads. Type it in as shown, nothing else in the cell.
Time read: 18:08
